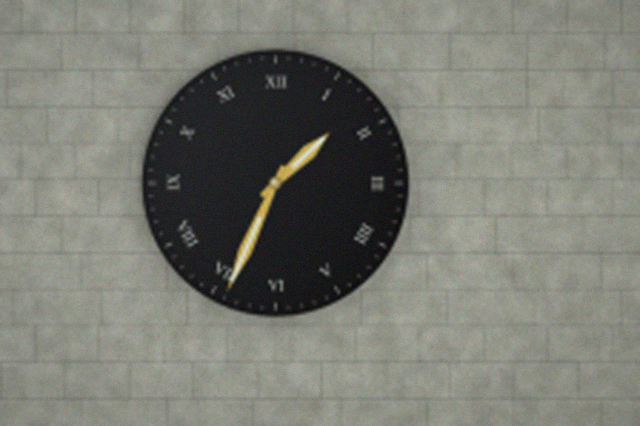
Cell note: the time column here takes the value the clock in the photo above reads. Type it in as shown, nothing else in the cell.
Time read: 1:34
